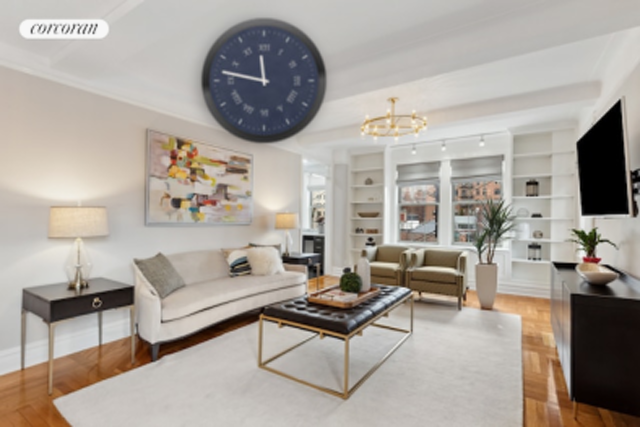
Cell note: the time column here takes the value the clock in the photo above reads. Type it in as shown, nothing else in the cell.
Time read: 11:47
